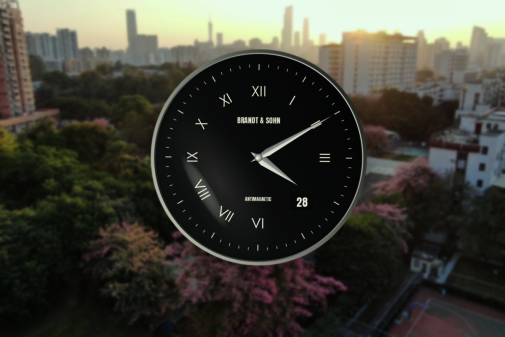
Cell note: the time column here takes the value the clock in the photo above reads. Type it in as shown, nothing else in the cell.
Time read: 4:10
